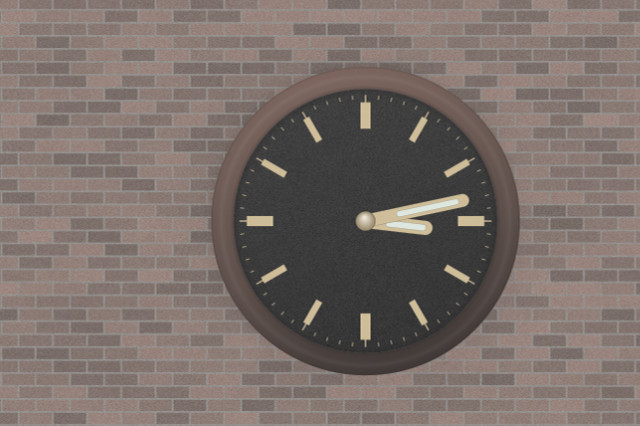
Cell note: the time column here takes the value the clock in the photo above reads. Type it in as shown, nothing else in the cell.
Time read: 3:13
